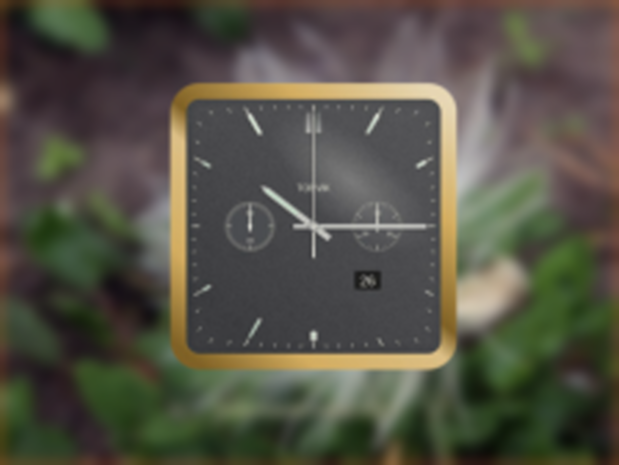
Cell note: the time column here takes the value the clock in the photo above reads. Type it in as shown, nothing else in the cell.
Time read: 10:15
